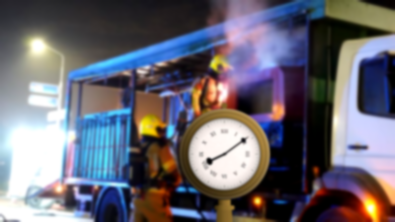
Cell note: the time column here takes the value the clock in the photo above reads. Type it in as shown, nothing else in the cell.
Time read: 8:09
